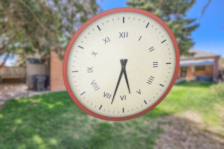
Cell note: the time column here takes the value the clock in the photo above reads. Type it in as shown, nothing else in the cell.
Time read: 5:33
